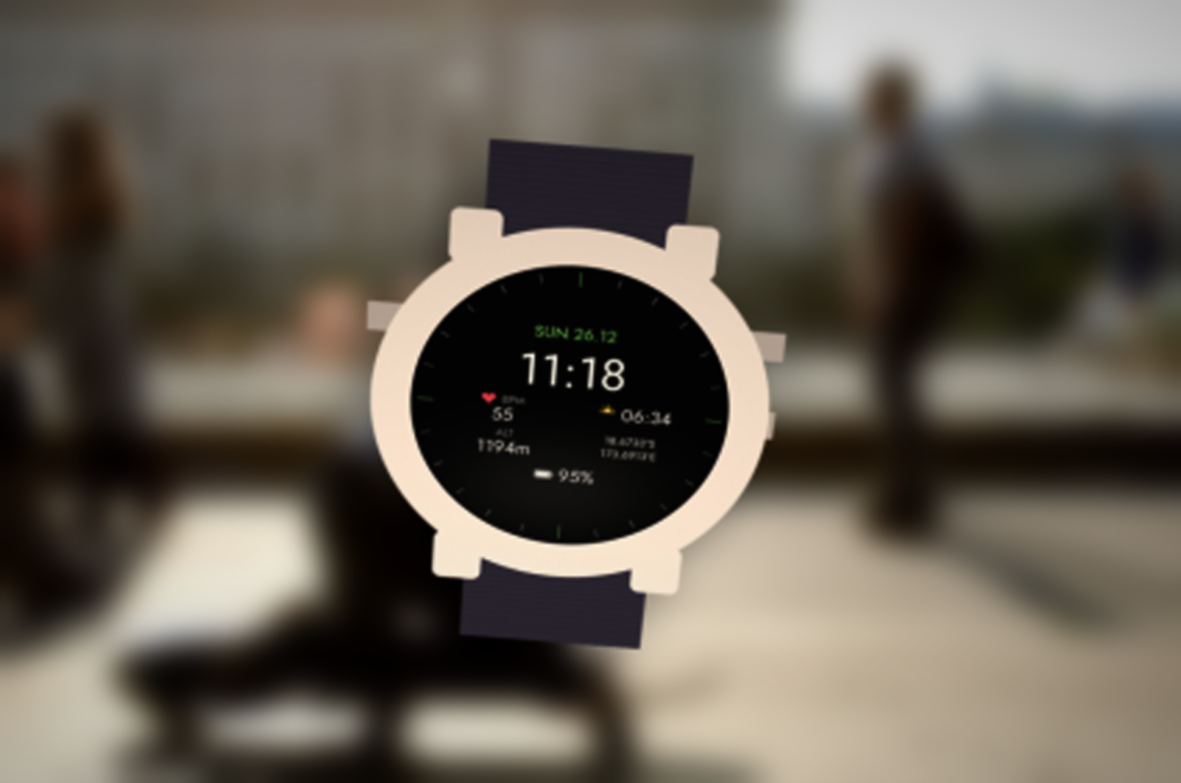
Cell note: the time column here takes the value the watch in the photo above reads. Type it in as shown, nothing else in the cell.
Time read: 11:18
